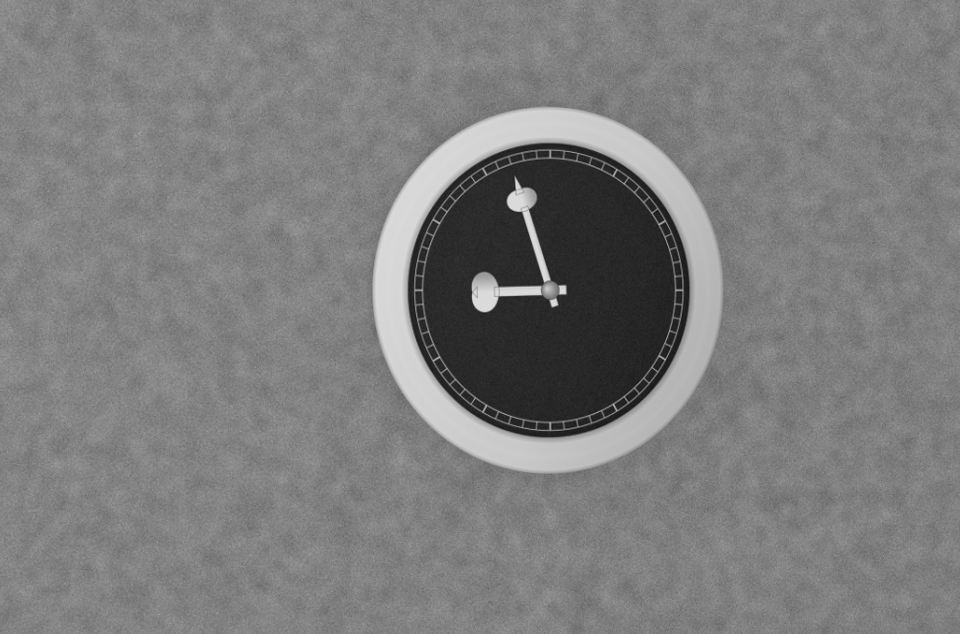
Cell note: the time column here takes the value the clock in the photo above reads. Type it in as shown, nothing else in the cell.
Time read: 8:57
